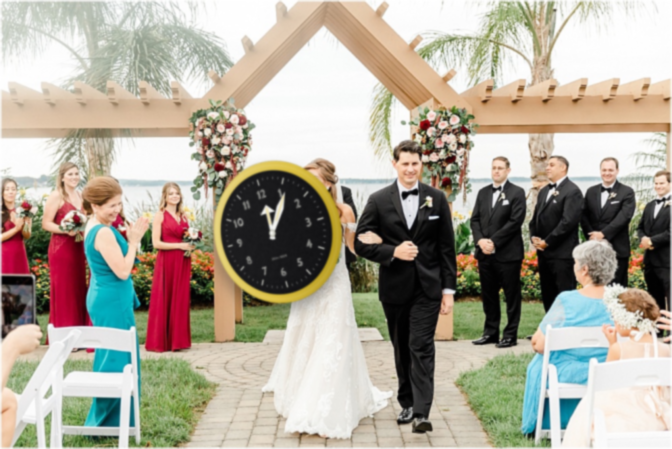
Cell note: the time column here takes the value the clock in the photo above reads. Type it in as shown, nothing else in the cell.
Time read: 12:06
